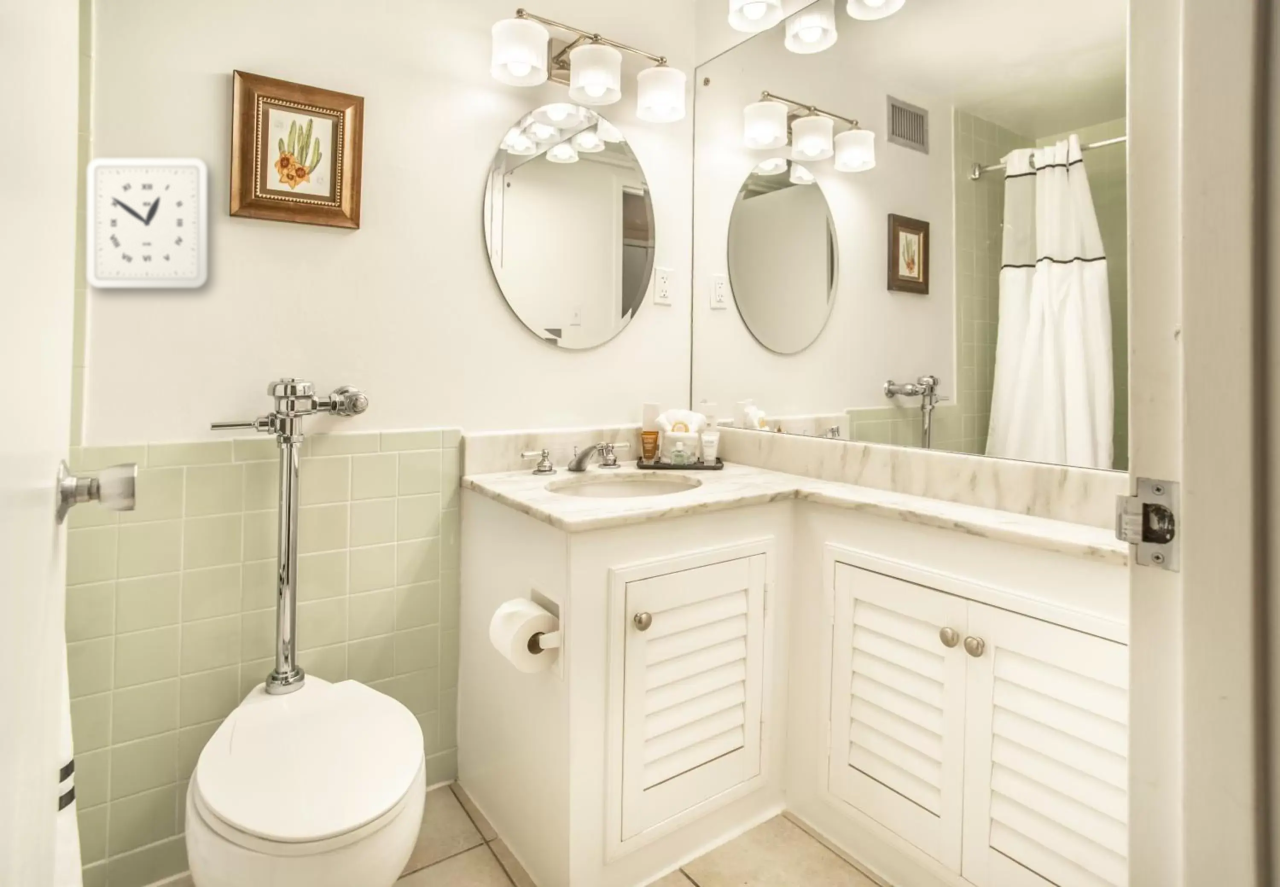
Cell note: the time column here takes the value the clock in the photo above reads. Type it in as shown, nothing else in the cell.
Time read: 12:51
